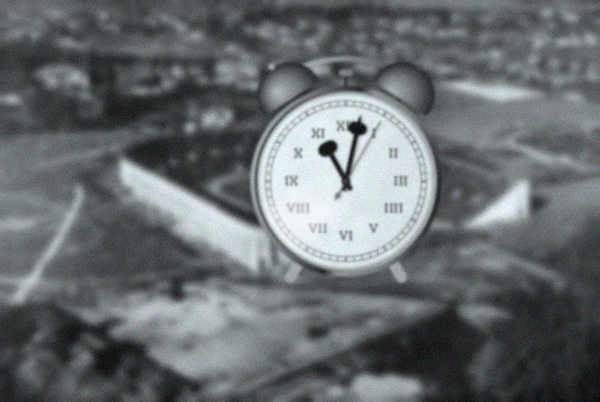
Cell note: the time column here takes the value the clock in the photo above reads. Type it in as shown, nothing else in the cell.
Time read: 11:02:05
